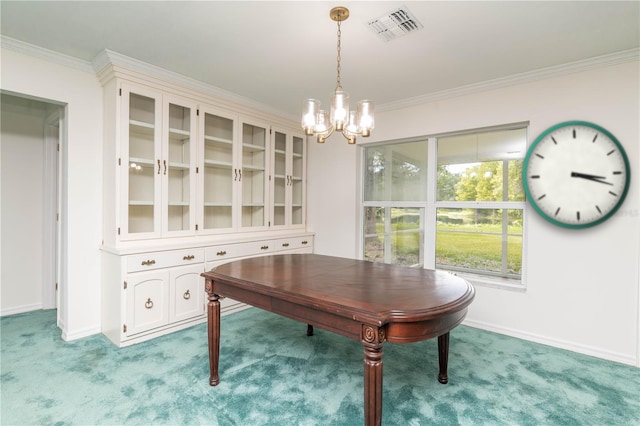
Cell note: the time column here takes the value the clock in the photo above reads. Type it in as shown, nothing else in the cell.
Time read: 3:18
